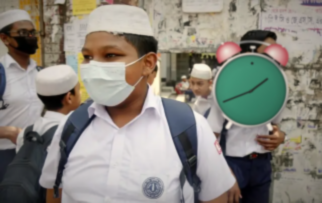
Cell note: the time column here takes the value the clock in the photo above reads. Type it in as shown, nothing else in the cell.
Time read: 1:41
